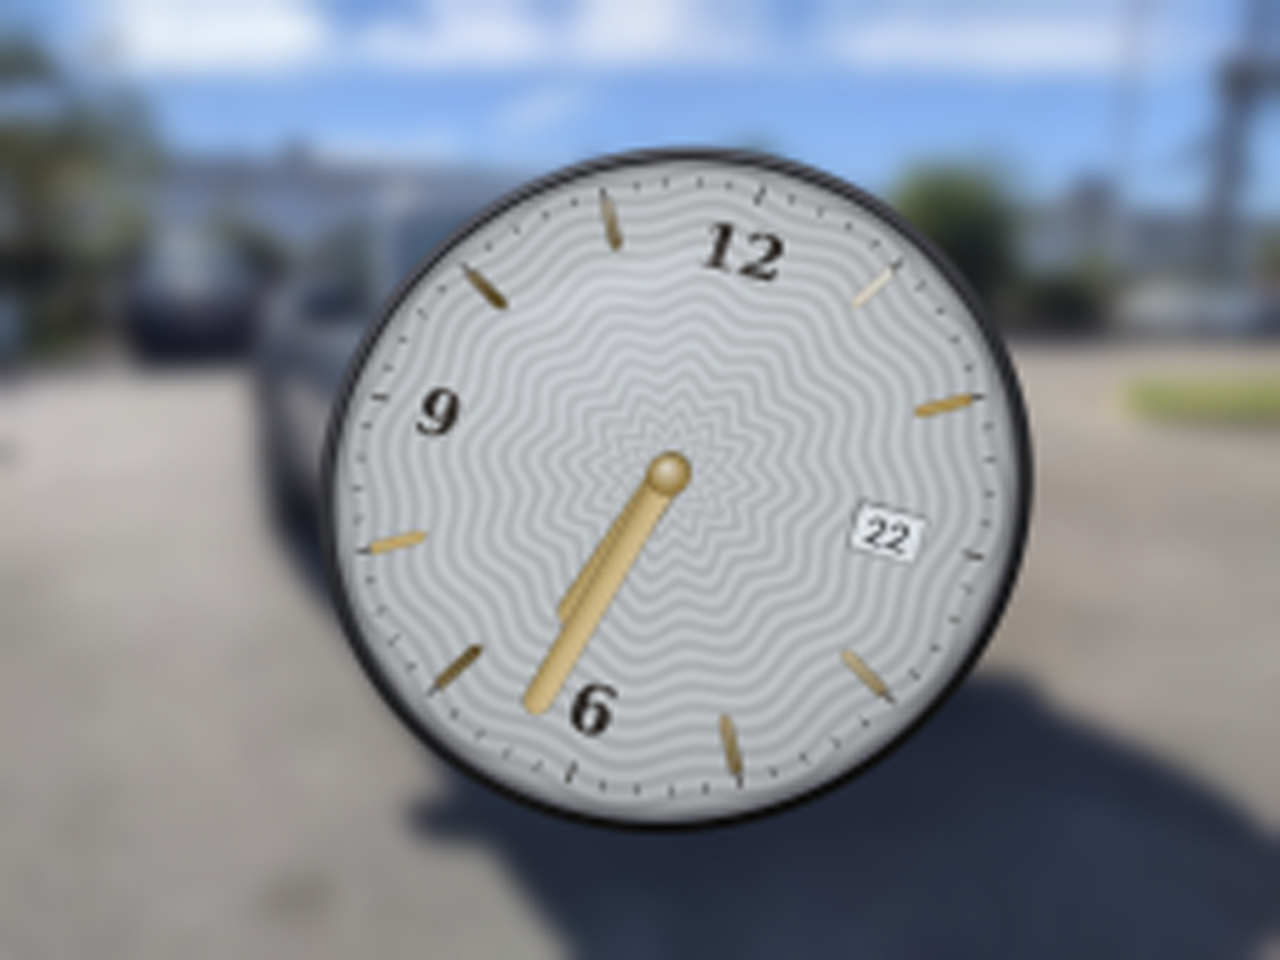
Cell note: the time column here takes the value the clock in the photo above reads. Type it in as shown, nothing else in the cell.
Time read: 6:32
